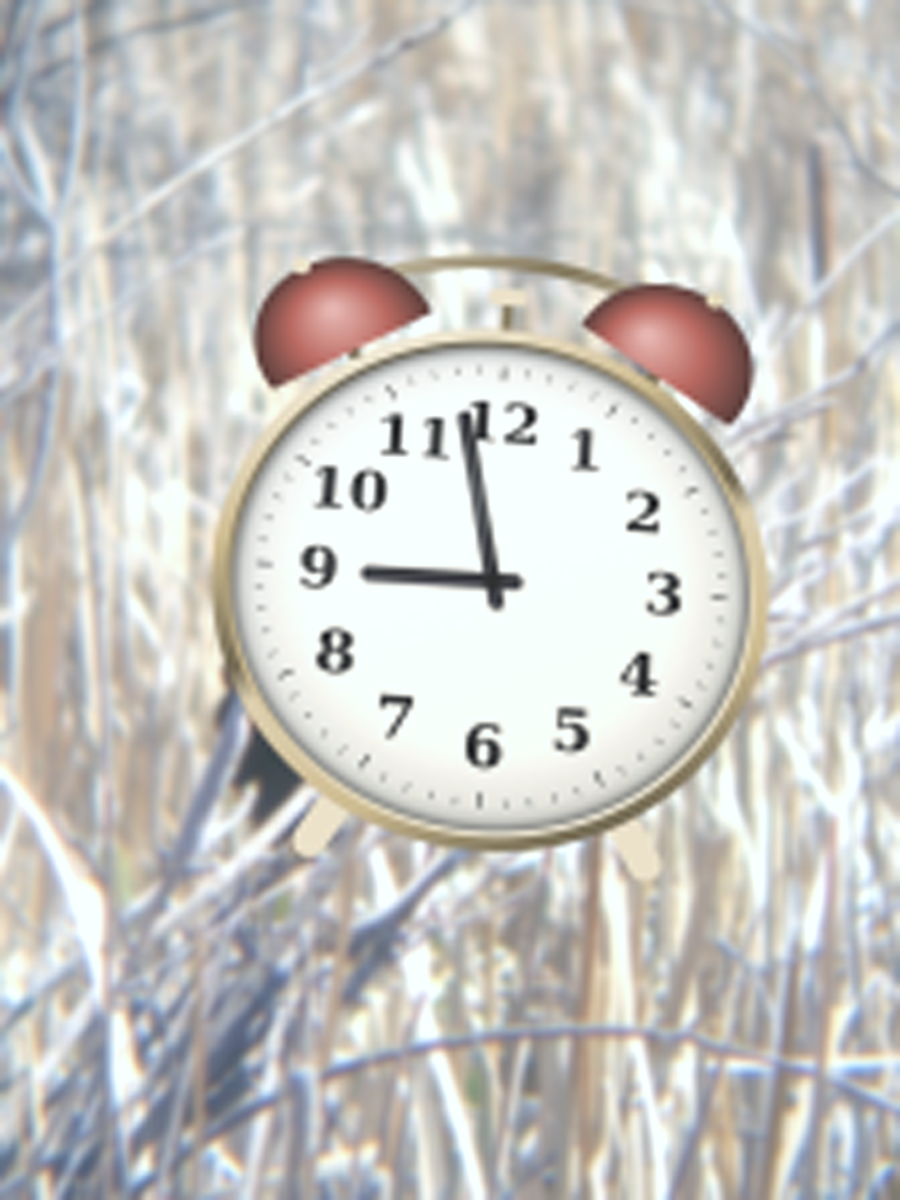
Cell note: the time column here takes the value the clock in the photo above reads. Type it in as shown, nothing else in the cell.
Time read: 8:58
